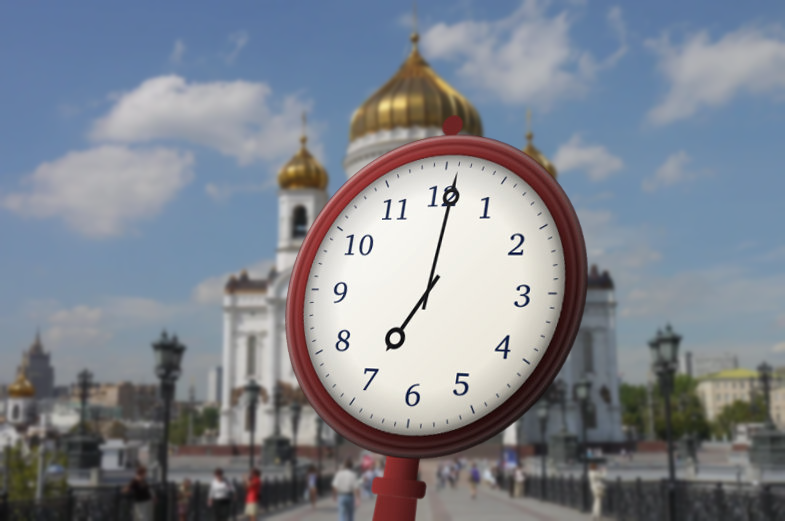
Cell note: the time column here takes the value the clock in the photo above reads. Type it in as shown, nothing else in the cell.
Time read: 7:01
